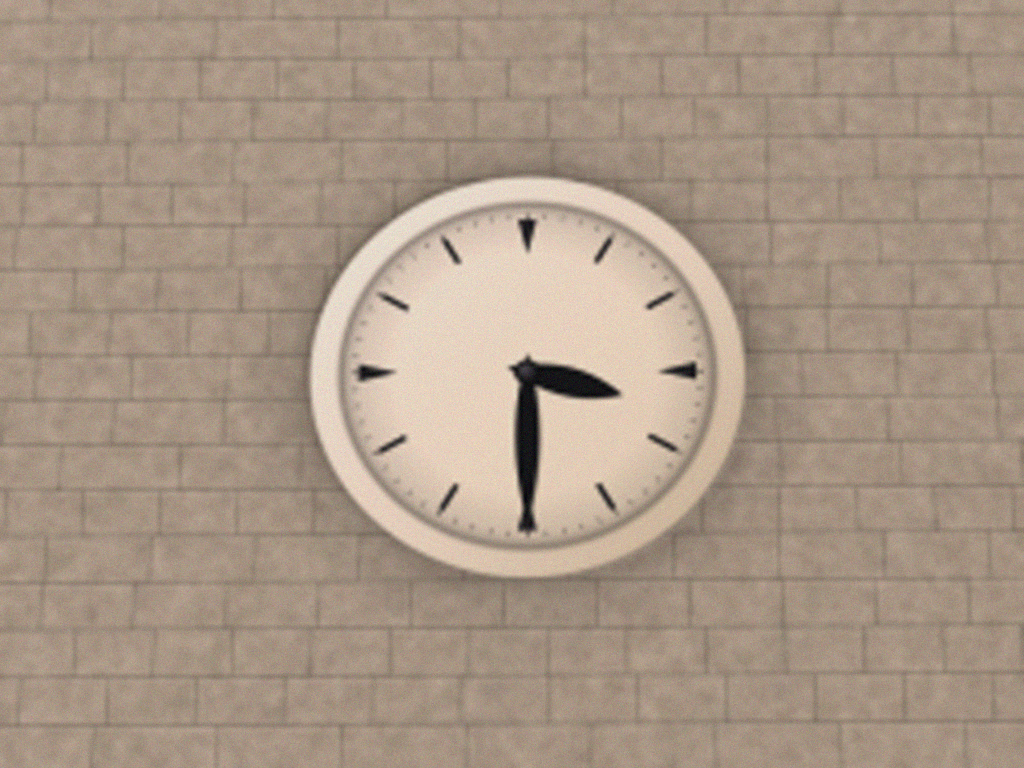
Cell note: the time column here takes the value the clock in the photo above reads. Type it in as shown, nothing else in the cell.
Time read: 3:30
